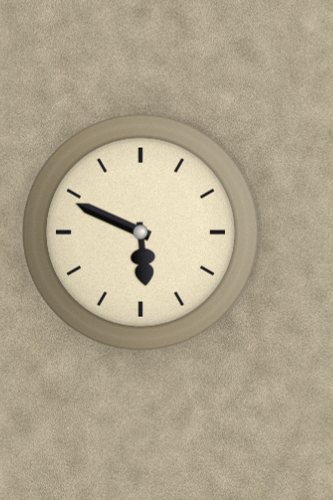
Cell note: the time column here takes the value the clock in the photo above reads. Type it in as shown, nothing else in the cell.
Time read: 5:49
